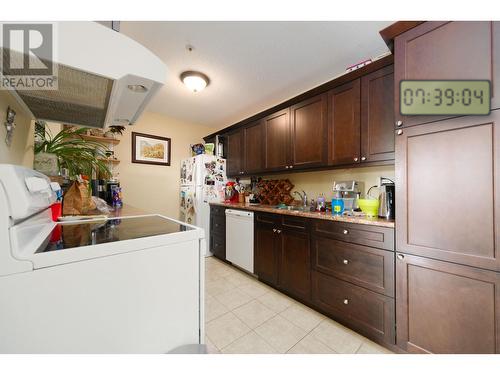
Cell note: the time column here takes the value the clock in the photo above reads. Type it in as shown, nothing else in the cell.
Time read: 7:39:04
